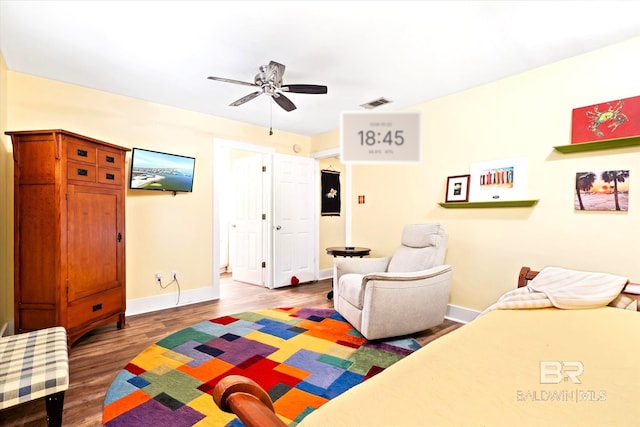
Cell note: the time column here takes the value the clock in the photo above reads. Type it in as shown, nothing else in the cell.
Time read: 18:45
